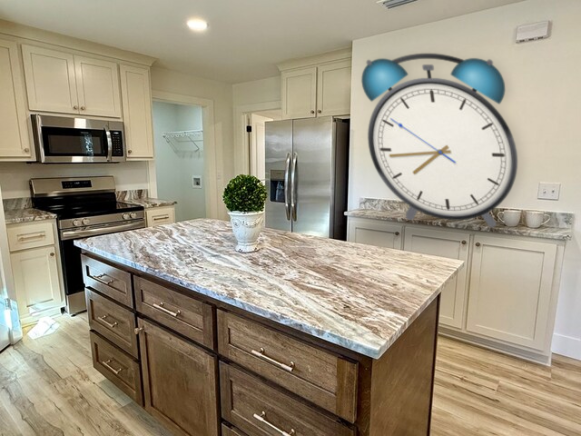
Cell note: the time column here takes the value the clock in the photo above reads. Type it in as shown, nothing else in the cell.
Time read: 7:43:51
